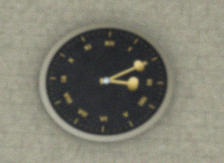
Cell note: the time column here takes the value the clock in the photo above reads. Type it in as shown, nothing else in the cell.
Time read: 3:10
